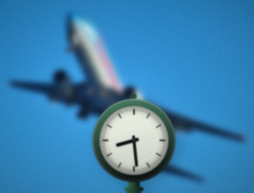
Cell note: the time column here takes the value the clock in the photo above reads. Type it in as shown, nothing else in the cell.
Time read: 8:29
